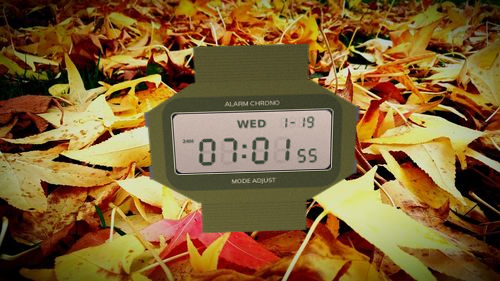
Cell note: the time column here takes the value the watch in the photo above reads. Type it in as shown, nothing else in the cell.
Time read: 7:01:55
